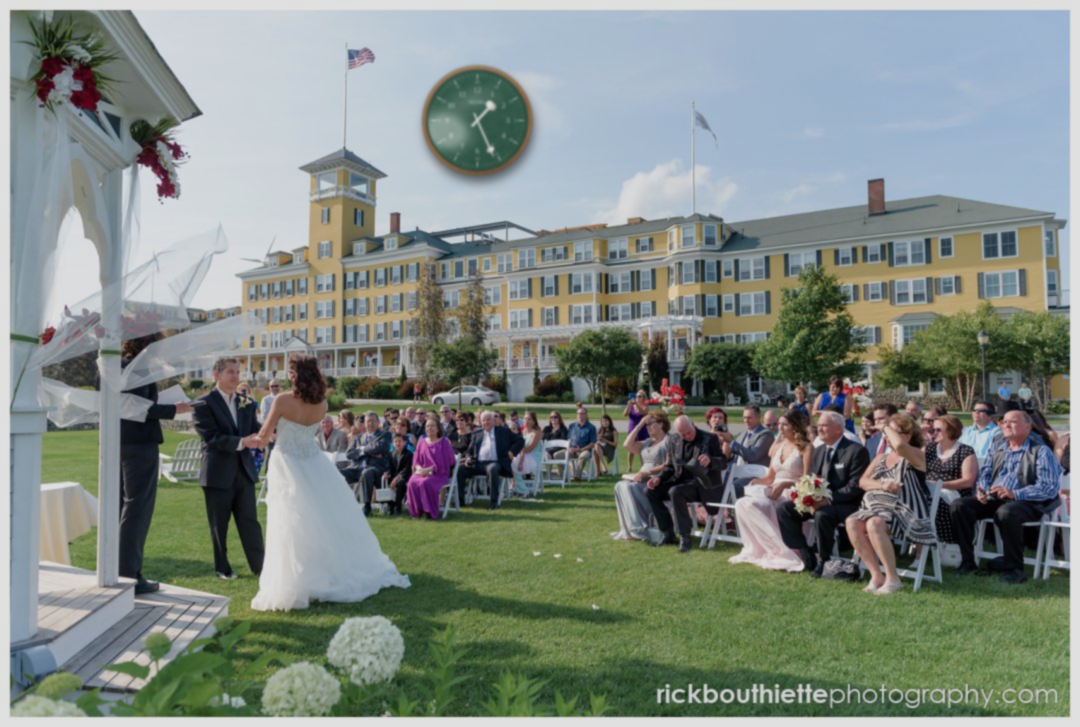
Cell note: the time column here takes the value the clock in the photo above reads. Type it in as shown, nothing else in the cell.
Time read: 1:26
